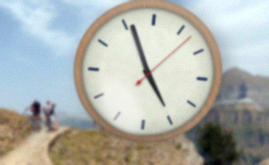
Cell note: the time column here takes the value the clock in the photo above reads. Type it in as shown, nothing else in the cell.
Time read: 4:56:07
